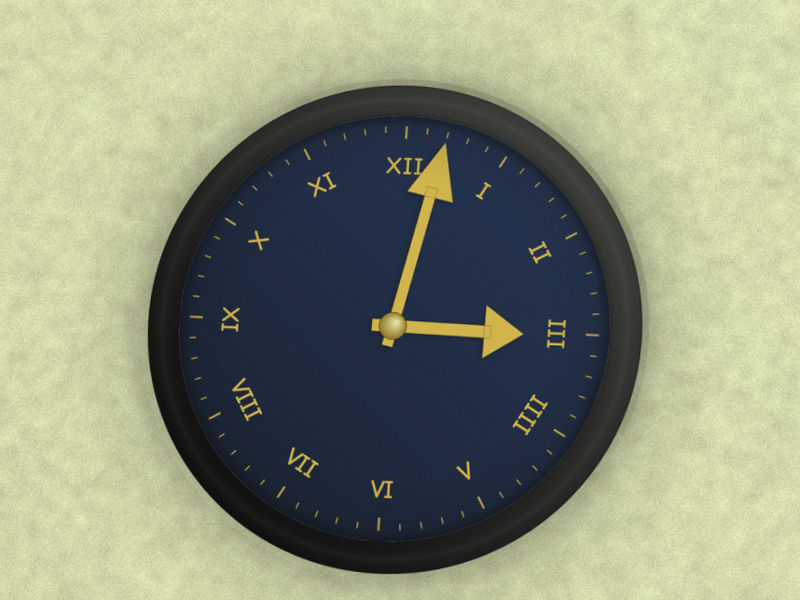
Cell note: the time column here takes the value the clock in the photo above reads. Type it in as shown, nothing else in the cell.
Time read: 3:02
